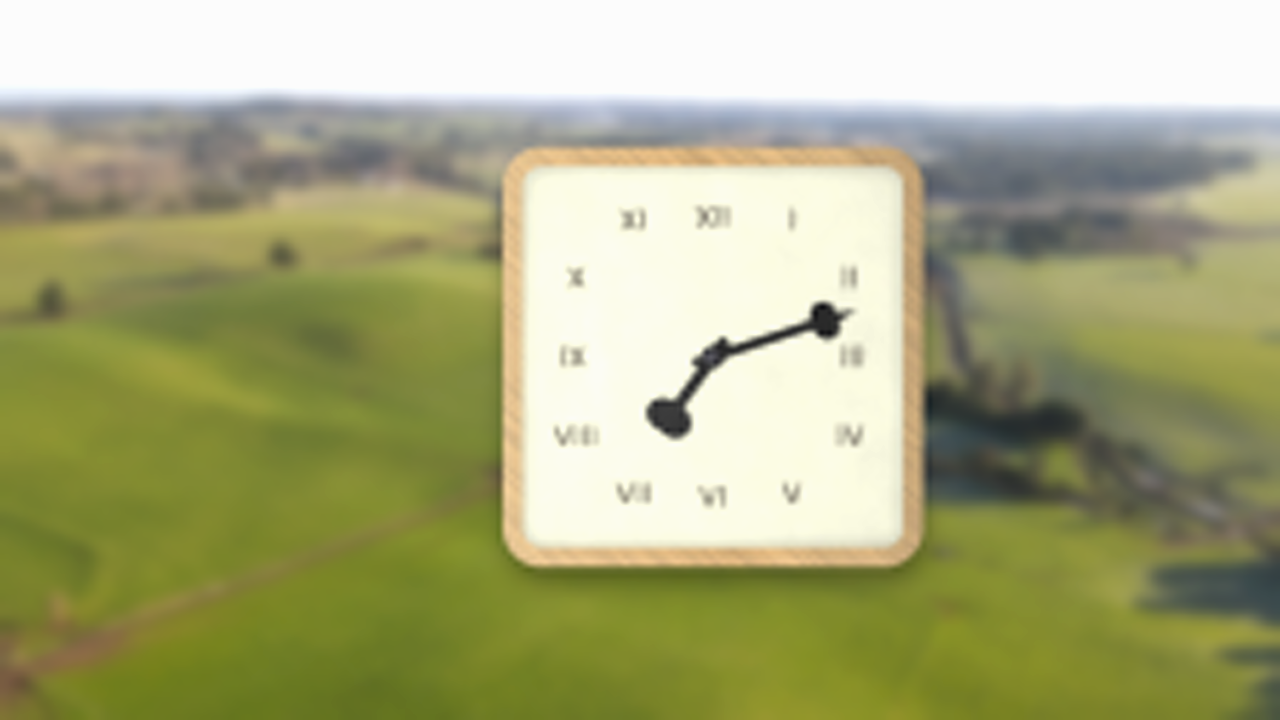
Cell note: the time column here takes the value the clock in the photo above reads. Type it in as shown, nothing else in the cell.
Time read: 7:12
